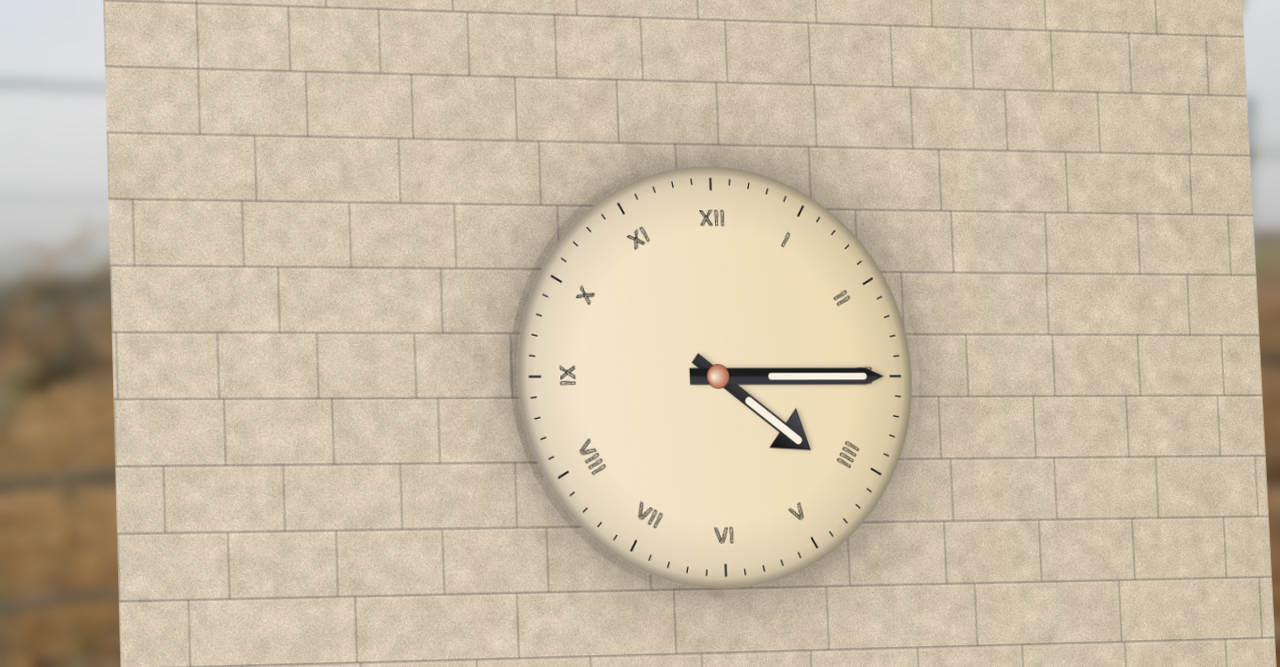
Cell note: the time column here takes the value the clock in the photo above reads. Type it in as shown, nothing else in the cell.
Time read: 4:15
